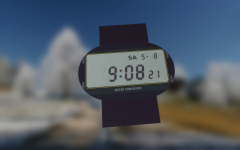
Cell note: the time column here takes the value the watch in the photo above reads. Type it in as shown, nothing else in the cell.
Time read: 9:08:21
